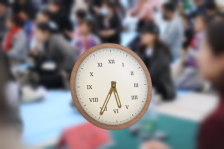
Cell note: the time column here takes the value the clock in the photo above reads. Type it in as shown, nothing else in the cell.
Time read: 5:35
